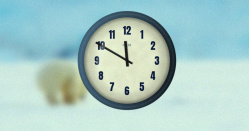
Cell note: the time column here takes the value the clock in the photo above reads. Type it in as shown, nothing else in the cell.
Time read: 11:50
